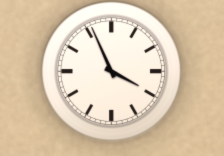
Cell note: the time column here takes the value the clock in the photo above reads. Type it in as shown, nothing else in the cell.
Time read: 3:56
